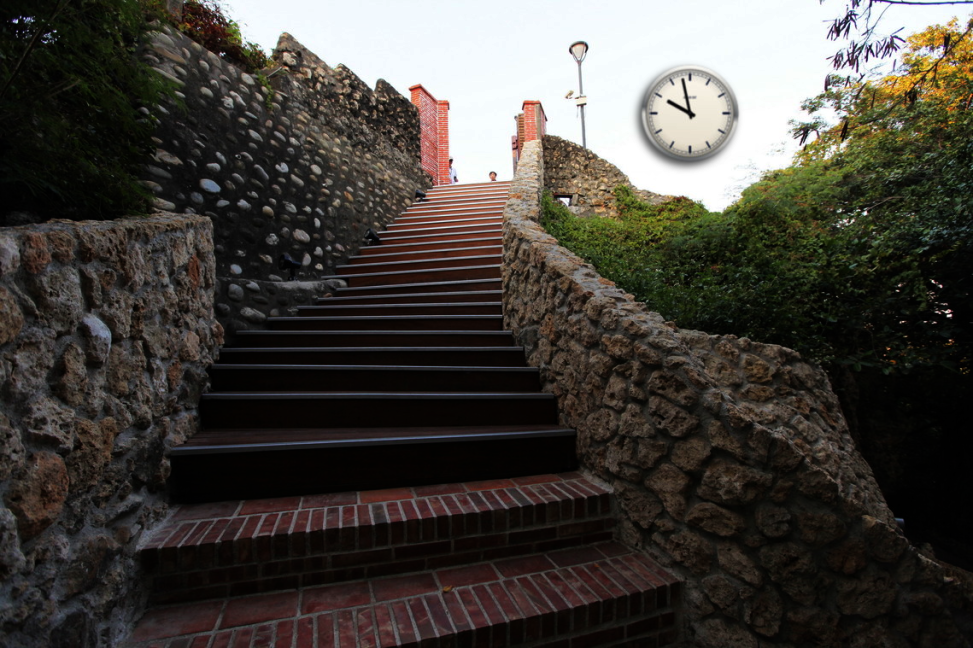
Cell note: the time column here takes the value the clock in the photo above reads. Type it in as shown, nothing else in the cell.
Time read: 9:58
